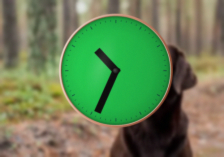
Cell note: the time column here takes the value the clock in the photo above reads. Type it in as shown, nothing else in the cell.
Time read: 10:34
